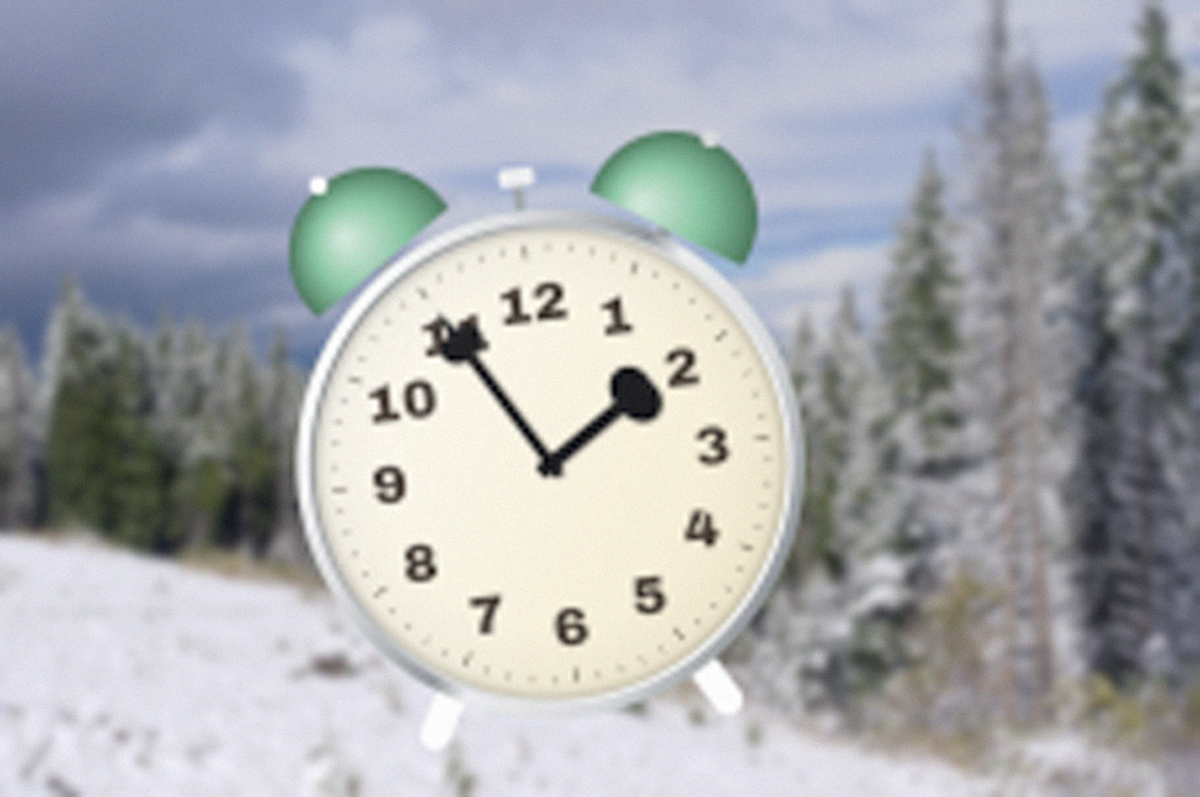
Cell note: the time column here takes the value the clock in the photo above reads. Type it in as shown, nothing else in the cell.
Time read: 1:55
